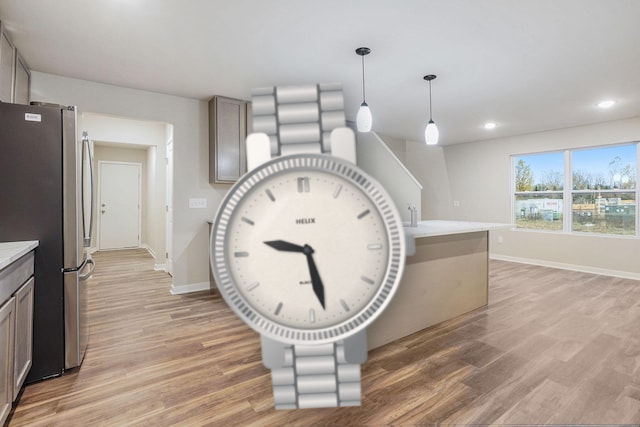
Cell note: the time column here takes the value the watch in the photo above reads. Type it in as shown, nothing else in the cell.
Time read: 9:28
